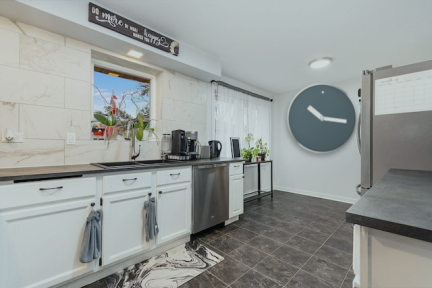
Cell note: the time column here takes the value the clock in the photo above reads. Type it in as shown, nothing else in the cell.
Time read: 10:16
